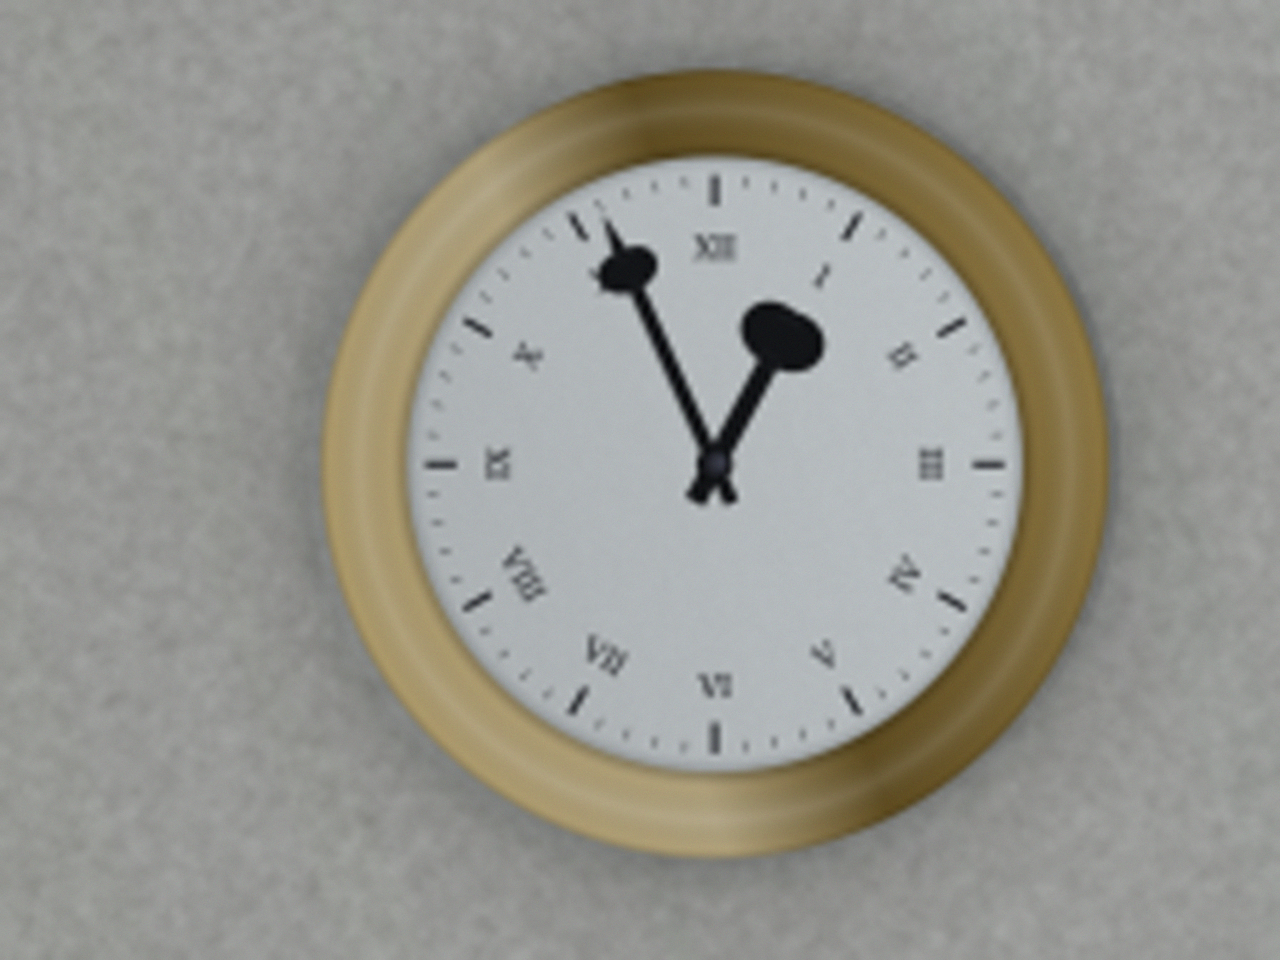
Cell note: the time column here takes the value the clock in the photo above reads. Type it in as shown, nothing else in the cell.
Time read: 12:56
